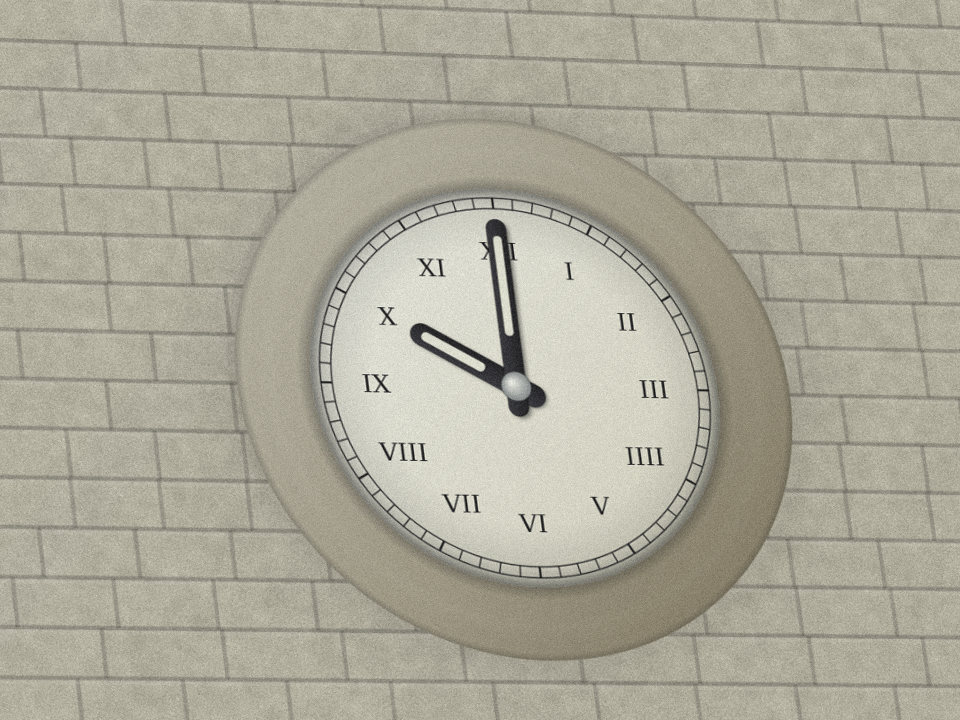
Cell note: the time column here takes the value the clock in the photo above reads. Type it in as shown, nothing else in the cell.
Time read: 10:00
